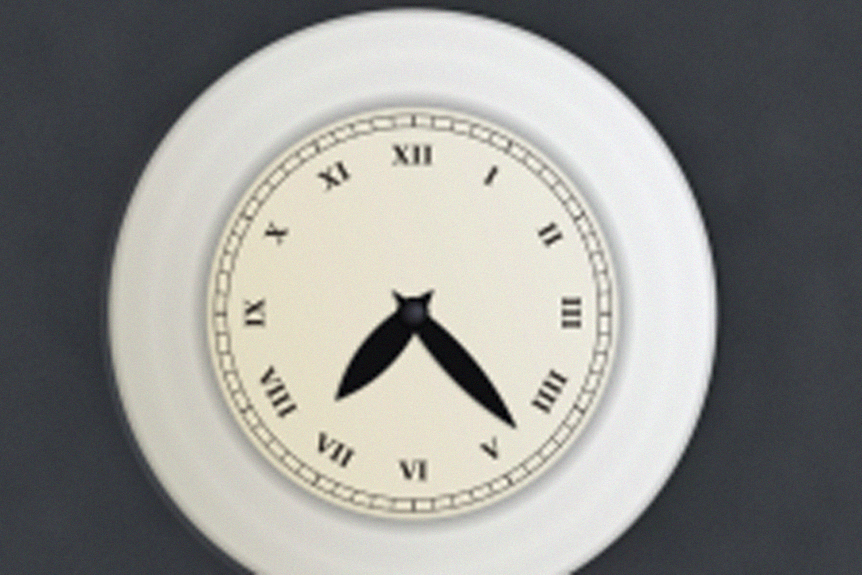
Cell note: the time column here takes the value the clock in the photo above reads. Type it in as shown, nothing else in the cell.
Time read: 7:23
